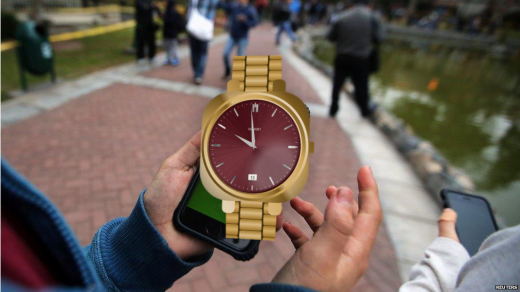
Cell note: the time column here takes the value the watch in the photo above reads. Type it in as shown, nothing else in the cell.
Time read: 9:59
